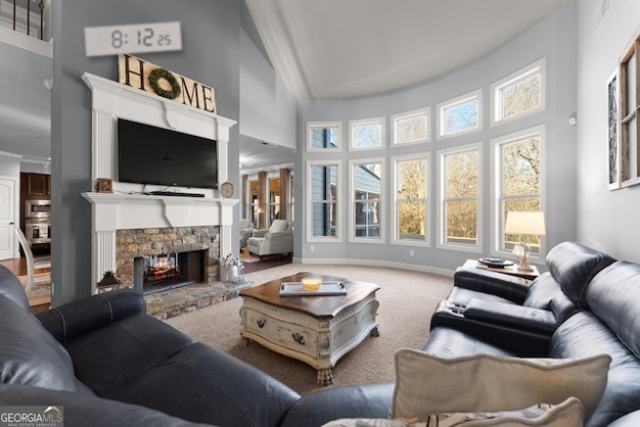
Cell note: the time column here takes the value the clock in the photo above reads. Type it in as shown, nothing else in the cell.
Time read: 8:12
